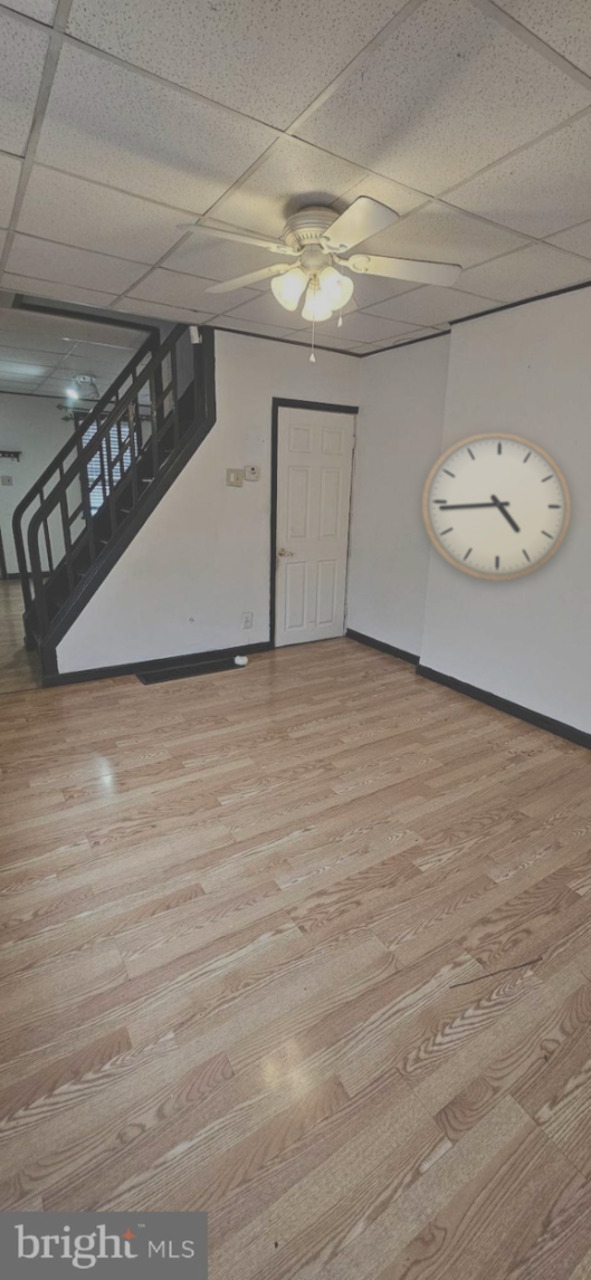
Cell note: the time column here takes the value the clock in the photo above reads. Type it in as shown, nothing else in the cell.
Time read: 4:44
